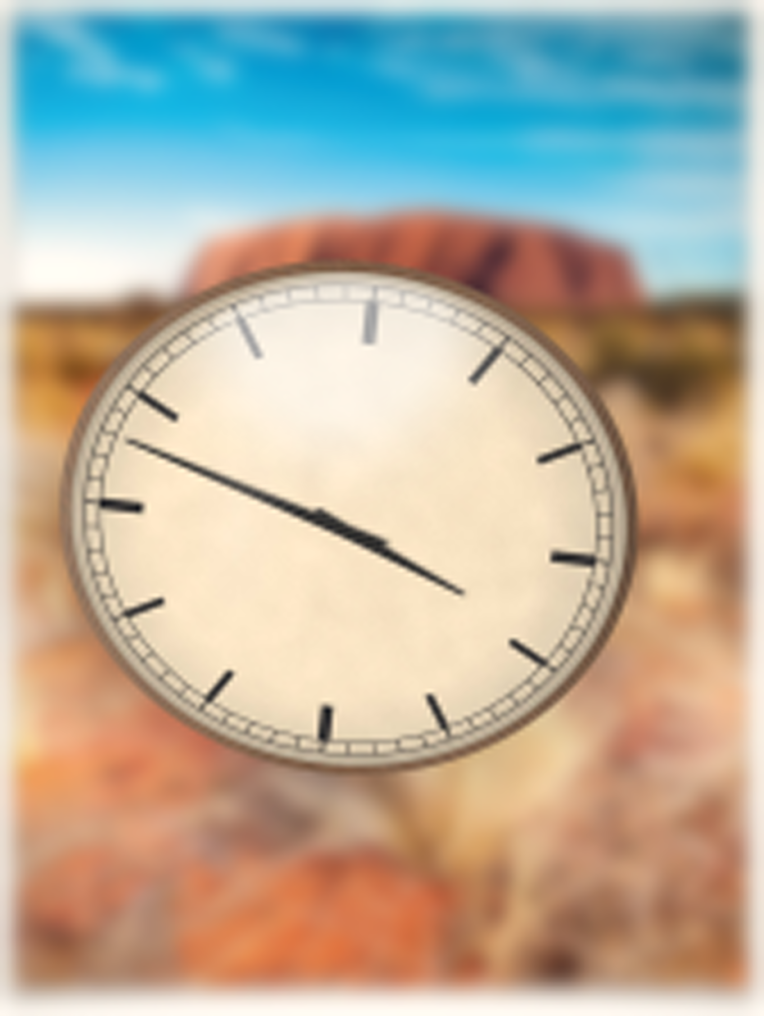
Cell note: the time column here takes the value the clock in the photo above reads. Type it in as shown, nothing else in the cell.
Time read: 3:48
